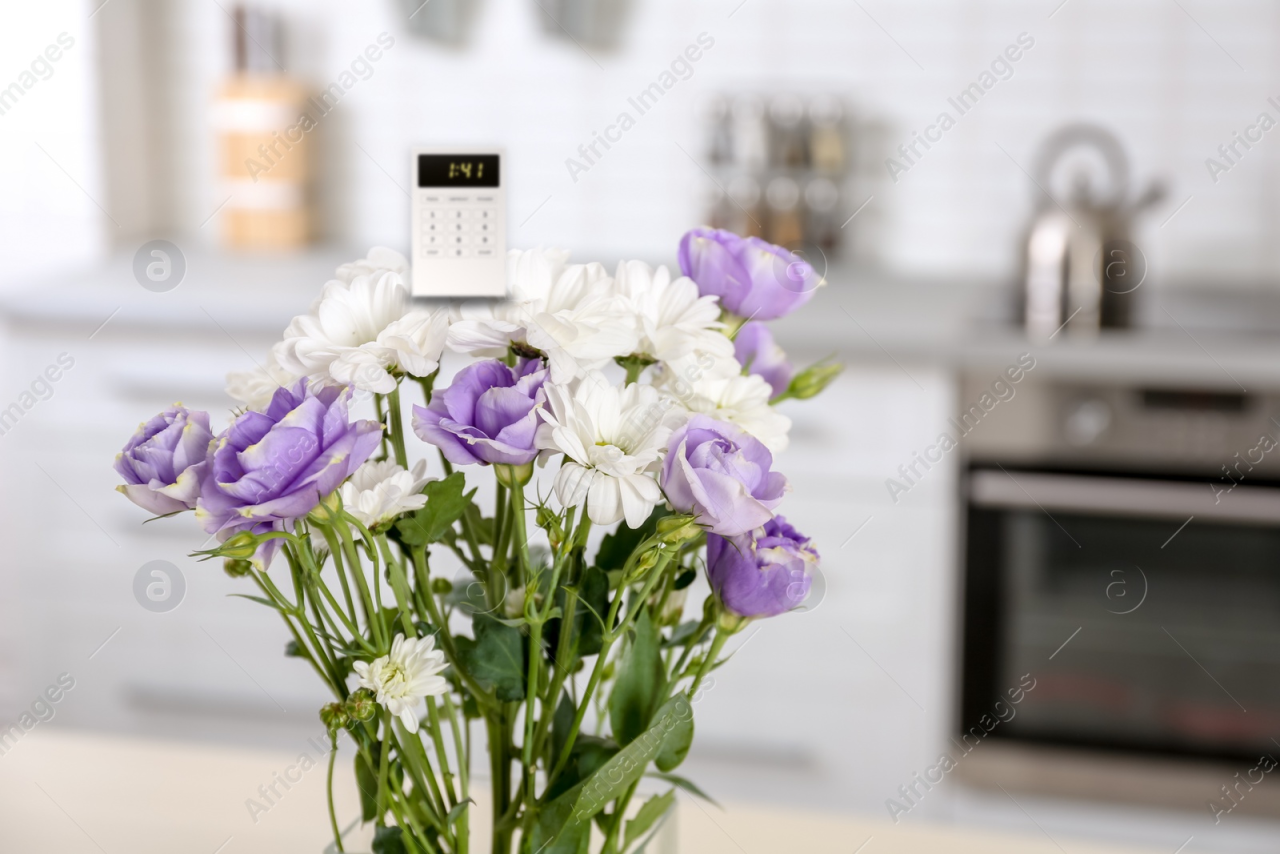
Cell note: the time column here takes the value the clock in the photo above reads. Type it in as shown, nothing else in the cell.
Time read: 1:41
